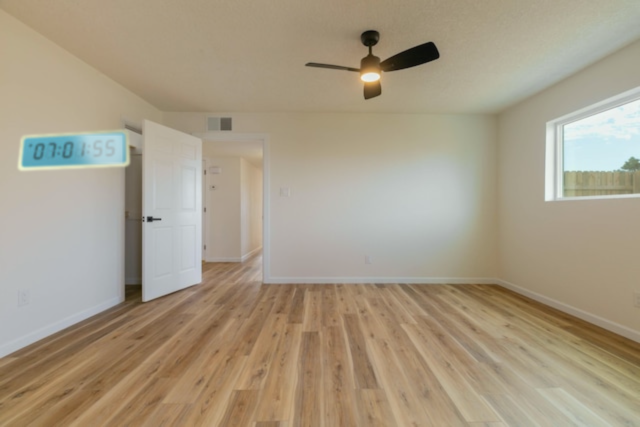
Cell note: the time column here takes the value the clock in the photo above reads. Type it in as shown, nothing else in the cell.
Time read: 7:01:55
